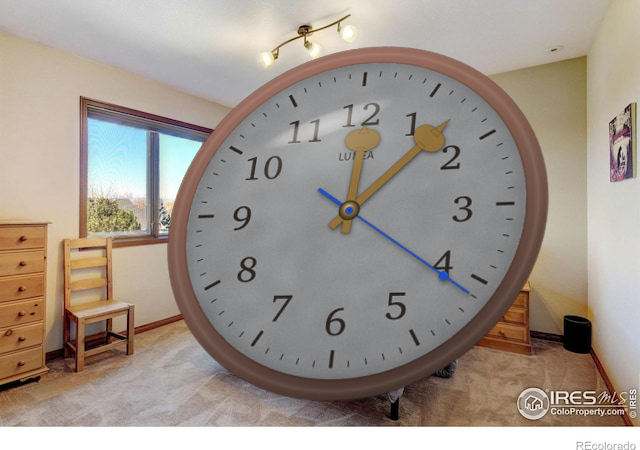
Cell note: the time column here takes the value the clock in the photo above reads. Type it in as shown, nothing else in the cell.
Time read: 12:07:21
